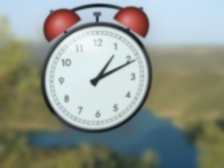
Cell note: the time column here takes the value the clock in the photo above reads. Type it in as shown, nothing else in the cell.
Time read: 1:11
